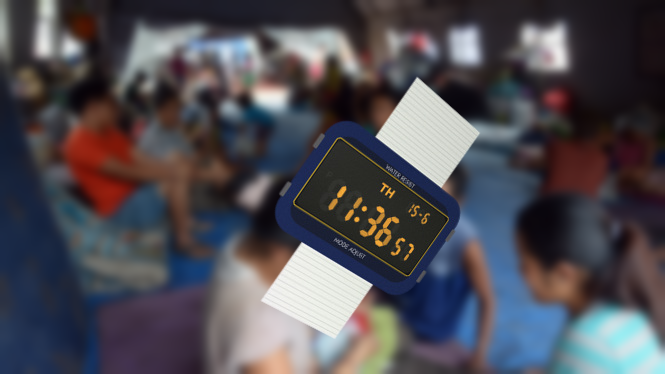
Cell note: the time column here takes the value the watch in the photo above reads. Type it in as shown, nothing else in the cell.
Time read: 11:36:57
